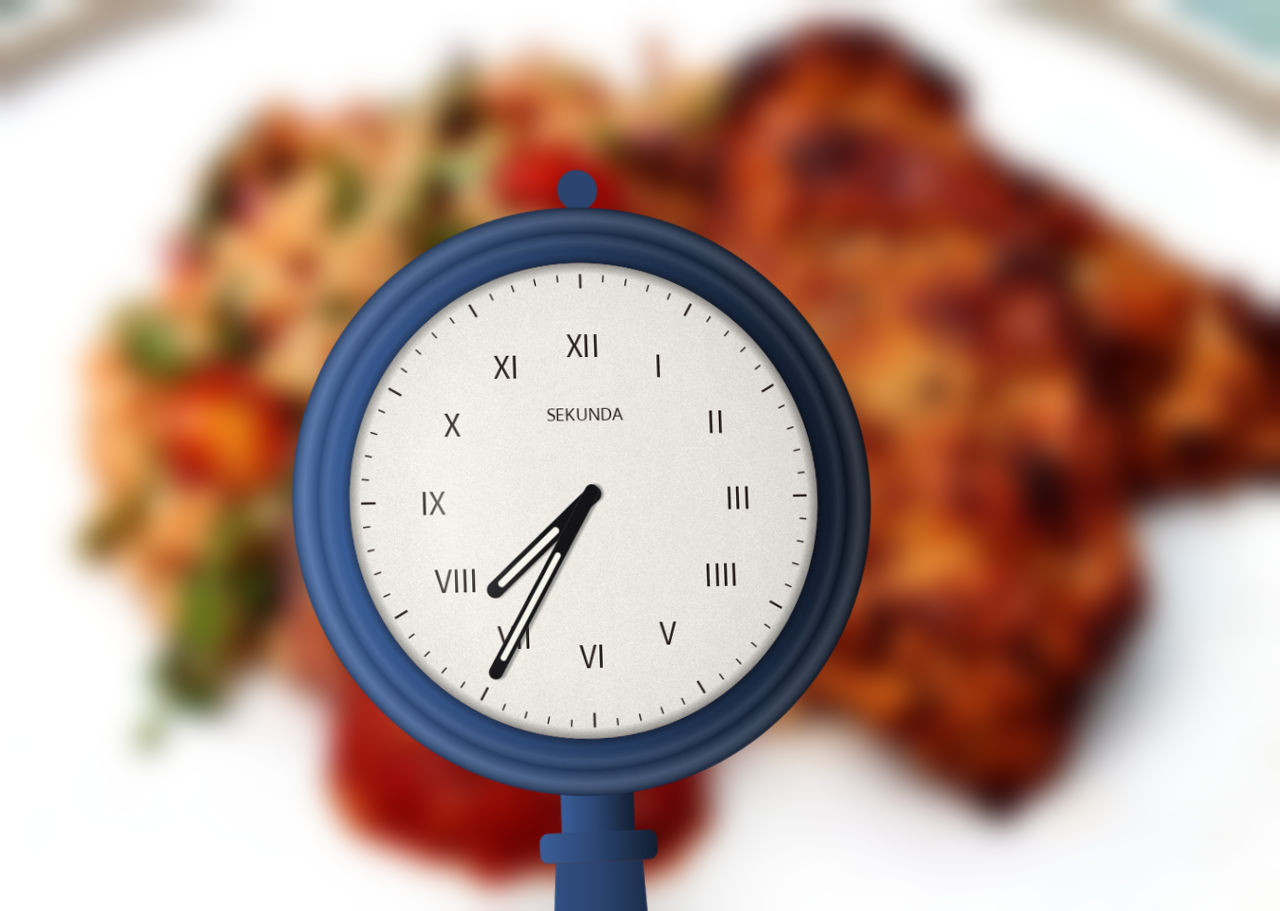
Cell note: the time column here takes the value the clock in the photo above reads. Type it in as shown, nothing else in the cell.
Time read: 7:35
